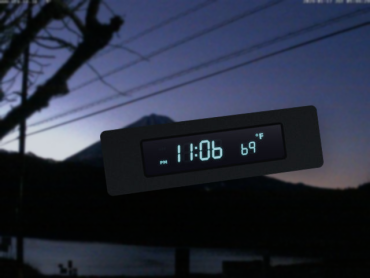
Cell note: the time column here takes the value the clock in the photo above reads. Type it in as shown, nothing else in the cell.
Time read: 11:06
